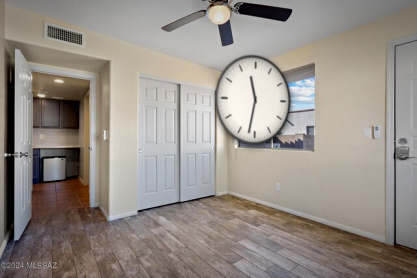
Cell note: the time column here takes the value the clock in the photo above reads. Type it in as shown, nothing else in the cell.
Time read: 11:32
